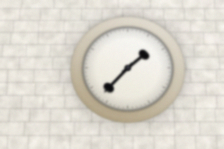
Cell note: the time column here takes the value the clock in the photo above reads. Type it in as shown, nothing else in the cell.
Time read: 1:37
